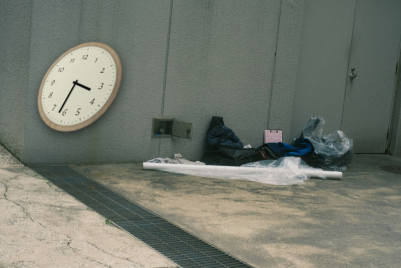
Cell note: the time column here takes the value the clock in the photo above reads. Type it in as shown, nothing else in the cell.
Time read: 3:32
